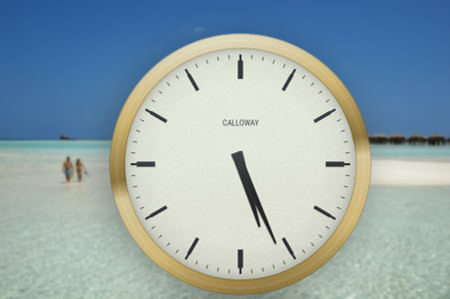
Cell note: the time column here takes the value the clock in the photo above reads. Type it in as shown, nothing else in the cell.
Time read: 5:26
